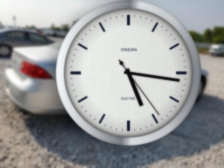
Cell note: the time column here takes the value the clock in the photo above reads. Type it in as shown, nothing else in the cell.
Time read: 5:16:24
